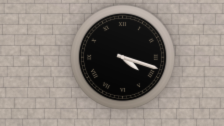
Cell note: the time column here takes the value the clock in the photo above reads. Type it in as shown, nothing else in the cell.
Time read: 4:18
